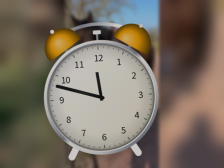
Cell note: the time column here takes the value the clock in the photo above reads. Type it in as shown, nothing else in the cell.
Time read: 11:48
